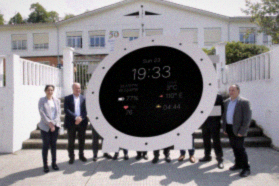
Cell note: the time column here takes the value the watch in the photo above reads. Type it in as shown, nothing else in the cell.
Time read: 19:33
